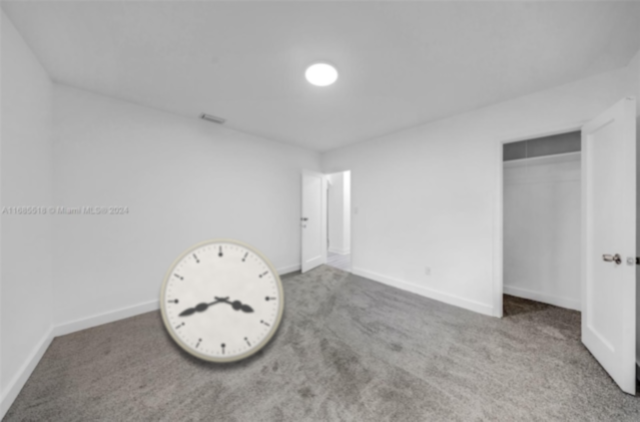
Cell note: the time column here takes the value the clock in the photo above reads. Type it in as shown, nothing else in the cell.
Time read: 3:42
